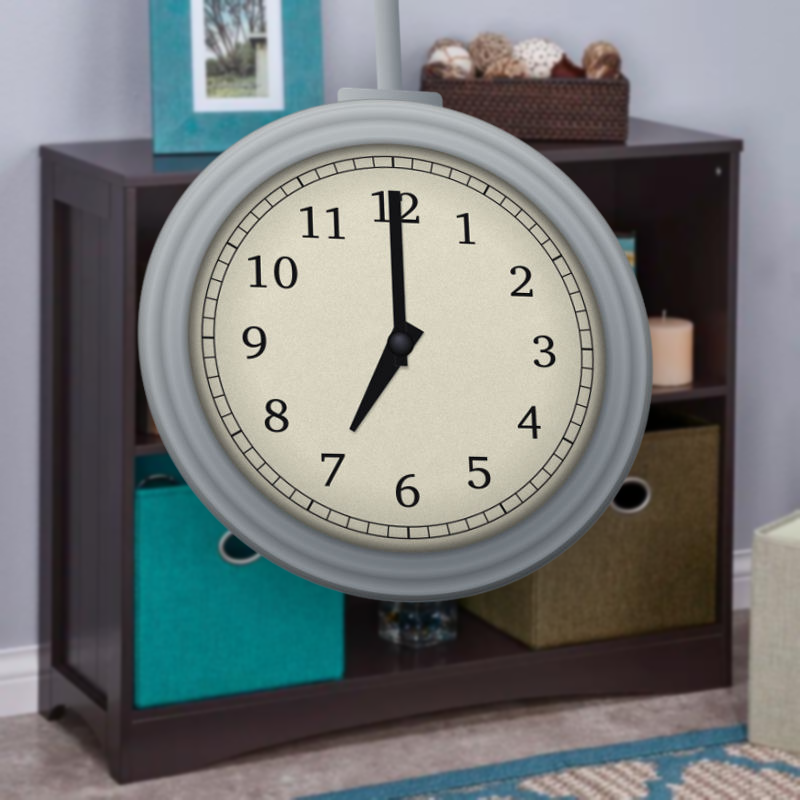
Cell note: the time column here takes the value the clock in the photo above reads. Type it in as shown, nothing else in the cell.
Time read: 7:00
